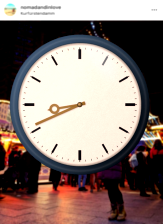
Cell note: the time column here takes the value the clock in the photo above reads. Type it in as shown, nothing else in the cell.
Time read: 8:41
